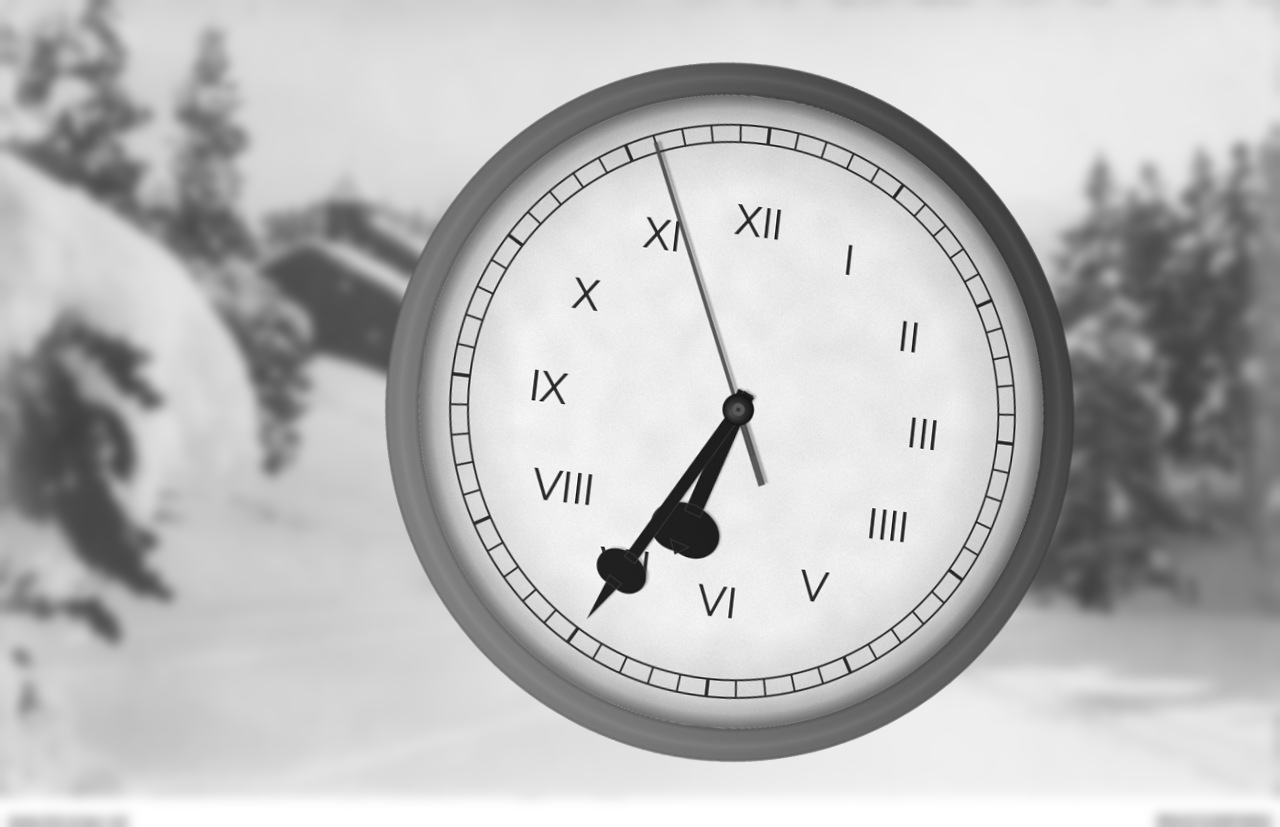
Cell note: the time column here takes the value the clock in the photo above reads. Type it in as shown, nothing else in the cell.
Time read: 6:34:56
